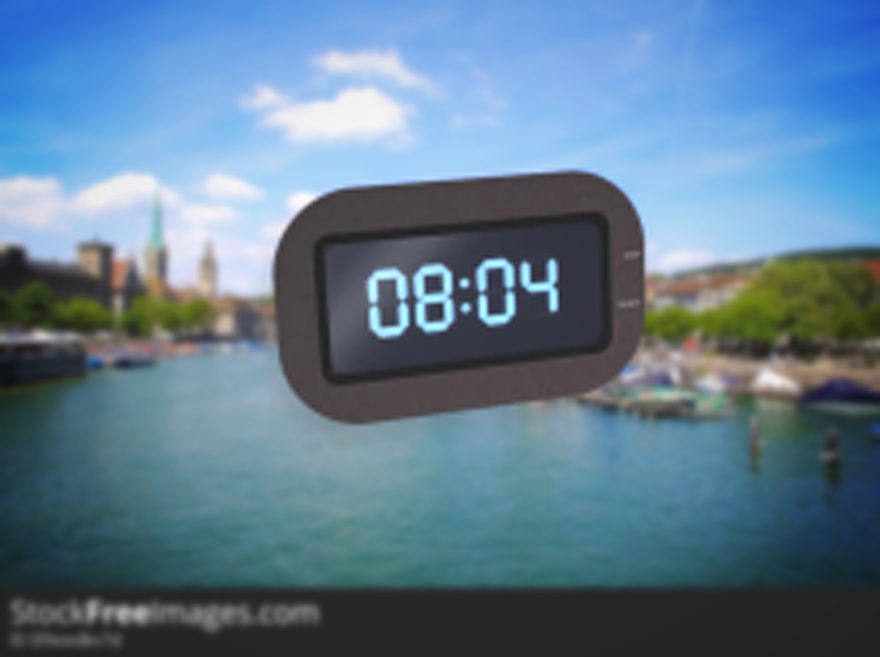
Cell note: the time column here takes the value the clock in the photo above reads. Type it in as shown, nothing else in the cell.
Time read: 8:04
